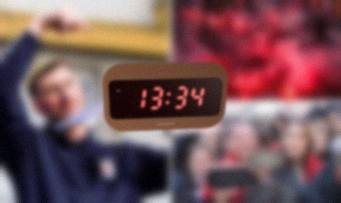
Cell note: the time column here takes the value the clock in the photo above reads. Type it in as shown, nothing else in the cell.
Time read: 13:34
